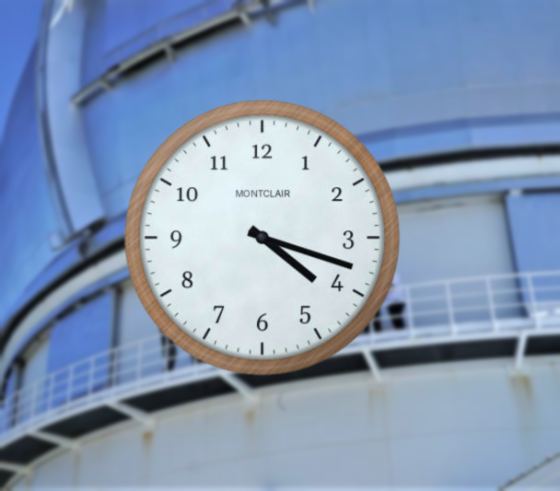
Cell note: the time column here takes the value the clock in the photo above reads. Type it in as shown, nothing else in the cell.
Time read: 4:18
